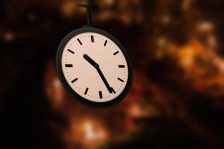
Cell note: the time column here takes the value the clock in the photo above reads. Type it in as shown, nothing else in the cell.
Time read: 10:26
